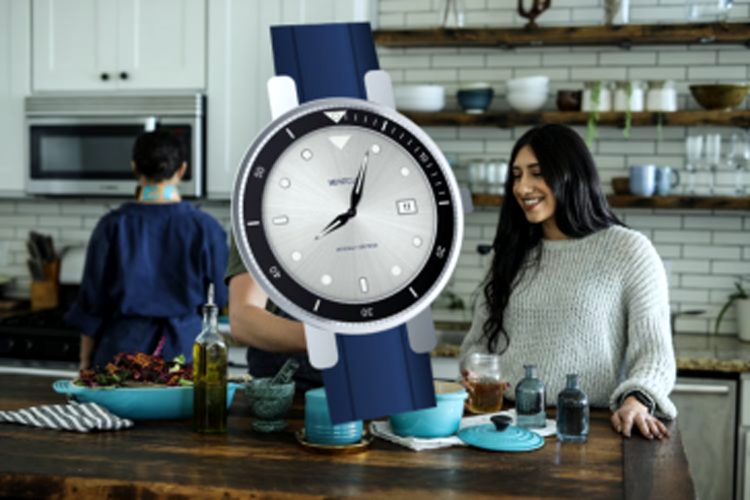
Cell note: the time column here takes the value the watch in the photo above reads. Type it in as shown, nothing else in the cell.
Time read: 8:04
